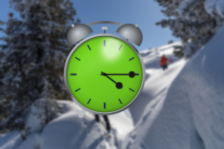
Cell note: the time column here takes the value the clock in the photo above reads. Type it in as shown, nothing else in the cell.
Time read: 4:15
